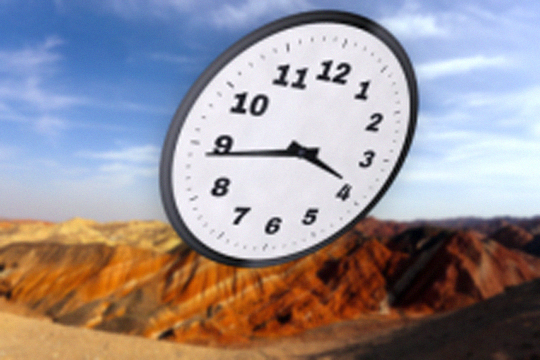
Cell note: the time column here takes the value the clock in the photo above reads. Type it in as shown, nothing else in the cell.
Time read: 3:44
